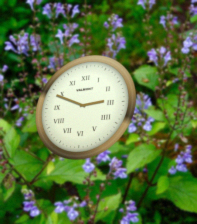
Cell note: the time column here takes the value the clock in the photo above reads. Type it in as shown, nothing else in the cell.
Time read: 2:49
